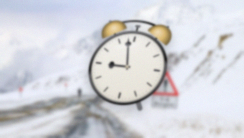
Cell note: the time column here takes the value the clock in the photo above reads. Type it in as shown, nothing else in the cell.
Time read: 8:58
